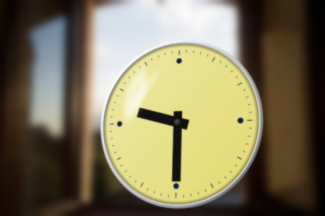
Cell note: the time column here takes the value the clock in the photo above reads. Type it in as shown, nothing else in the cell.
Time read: 9:30
